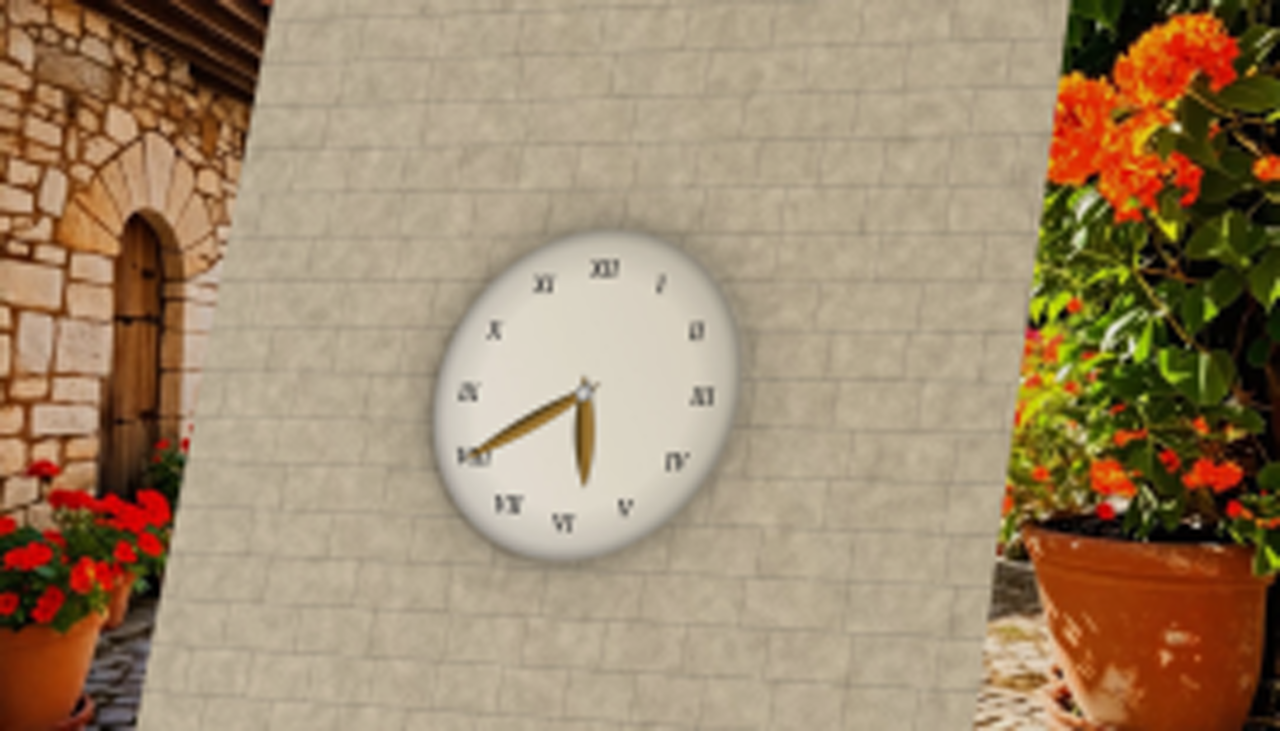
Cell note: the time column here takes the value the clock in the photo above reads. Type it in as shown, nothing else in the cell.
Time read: 5:40
